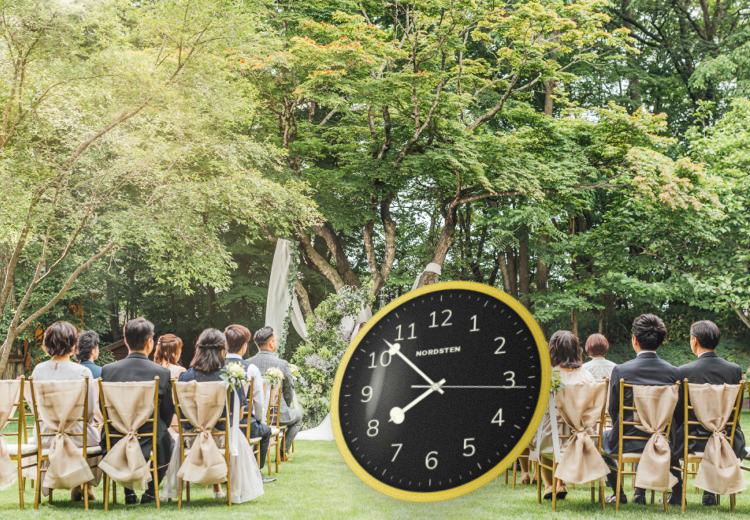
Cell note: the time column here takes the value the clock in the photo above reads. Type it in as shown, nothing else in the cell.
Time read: 7:52:16
